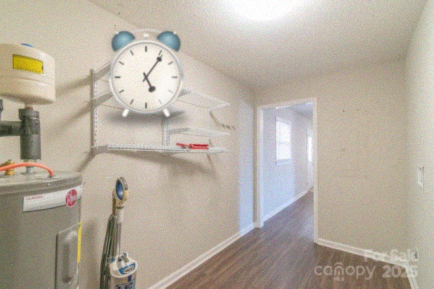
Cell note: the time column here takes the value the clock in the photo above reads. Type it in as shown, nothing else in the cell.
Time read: 5:06
